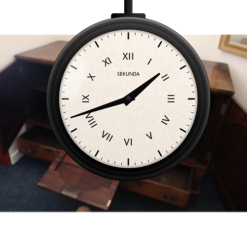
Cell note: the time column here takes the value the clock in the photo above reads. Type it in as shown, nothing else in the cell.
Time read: 1:42
